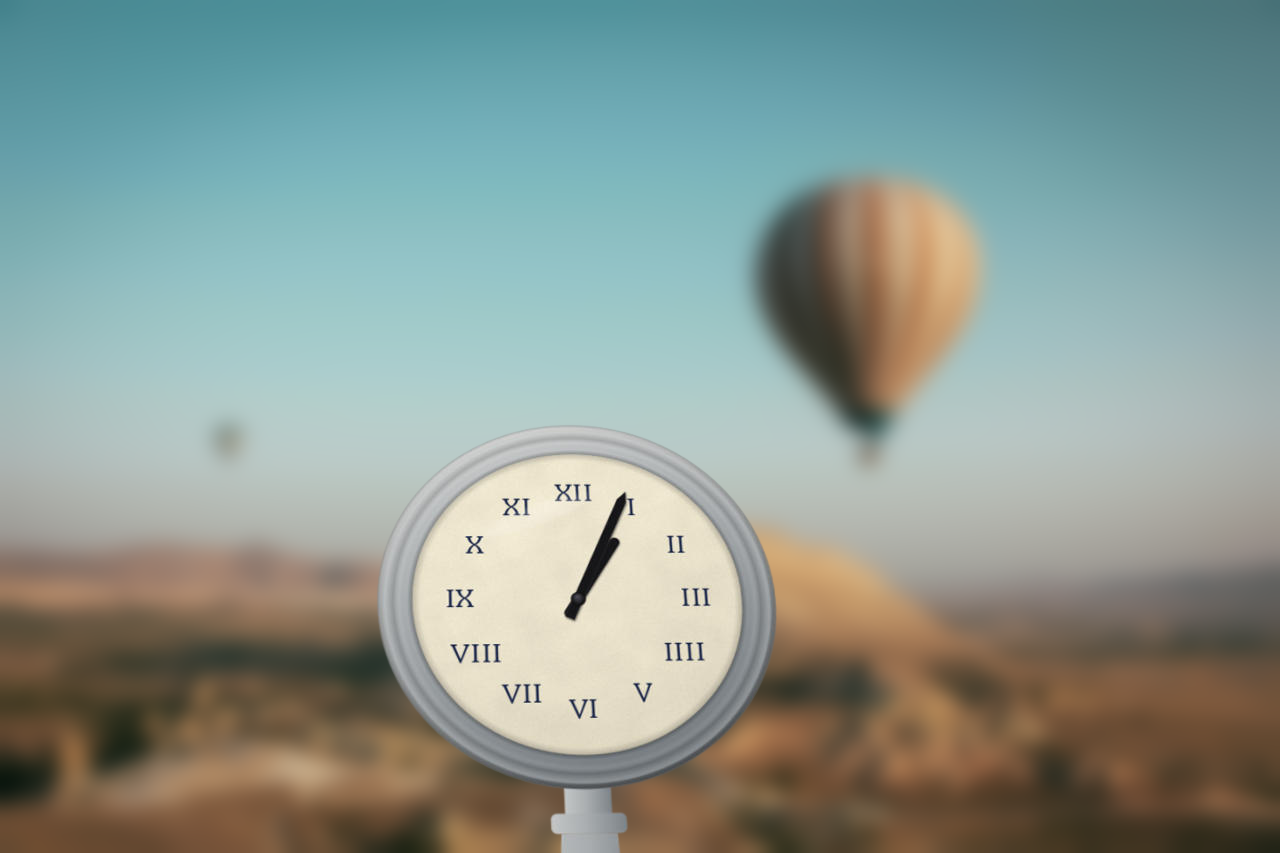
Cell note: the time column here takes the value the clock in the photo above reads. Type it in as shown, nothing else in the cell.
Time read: 1:04
